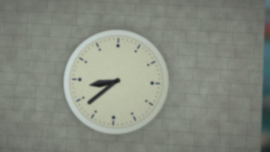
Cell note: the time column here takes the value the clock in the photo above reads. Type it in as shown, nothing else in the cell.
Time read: 8:38
